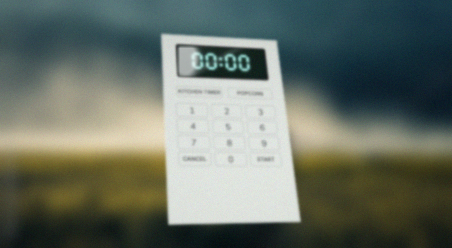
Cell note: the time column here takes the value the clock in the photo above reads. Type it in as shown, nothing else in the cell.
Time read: 0:00
